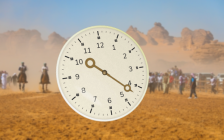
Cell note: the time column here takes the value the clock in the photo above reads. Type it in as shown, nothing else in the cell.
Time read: 10:22
